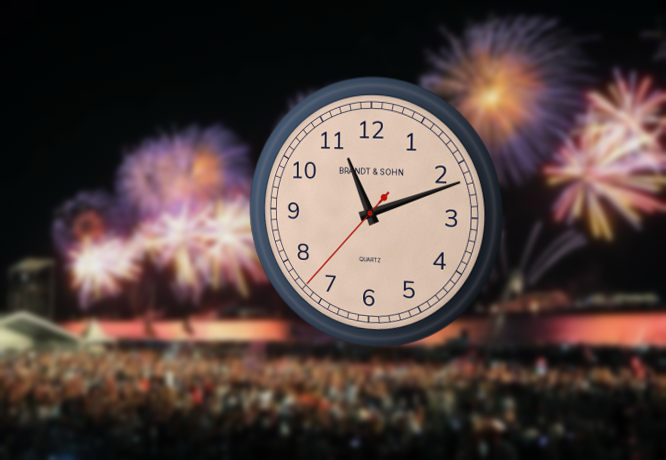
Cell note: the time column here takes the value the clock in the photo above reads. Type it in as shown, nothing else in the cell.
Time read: 11:11:37
